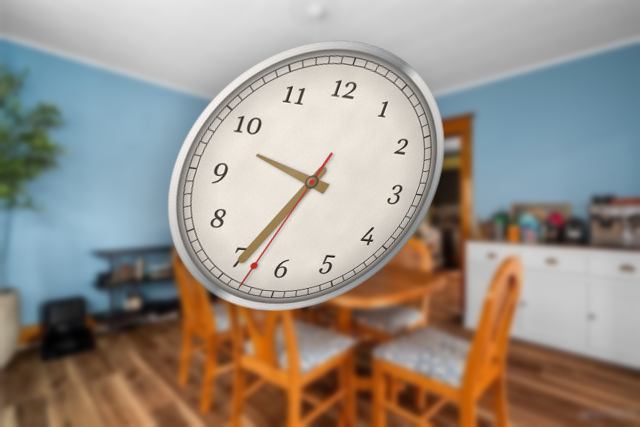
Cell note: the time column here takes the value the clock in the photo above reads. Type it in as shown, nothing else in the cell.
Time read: 9:34:33
